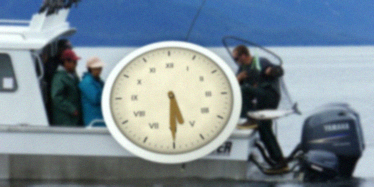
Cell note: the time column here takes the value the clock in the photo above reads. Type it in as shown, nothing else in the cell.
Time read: 5:30
